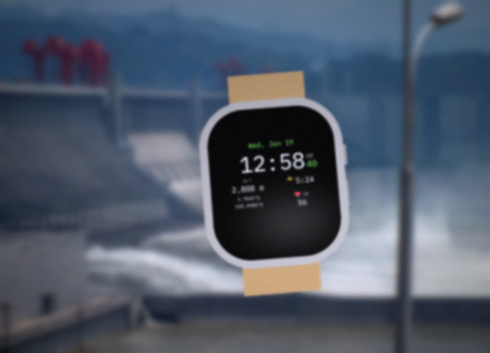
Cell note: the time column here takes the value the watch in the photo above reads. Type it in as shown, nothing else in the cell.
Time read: 12:58
